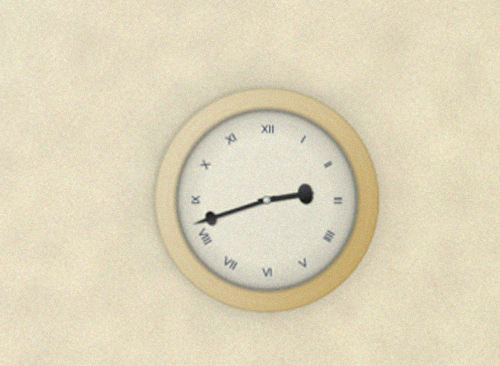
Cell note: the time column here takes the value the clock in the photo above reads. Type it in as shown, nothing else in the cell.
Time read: 2:42
